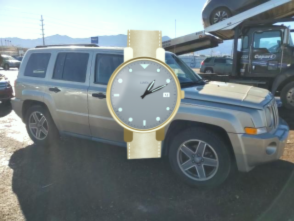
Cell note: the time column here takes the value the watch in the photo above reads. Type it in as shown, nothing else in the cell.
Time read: 1:11
